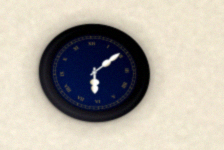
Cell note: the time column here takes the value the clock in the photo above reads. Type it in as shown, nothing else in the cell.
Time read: 6:09
